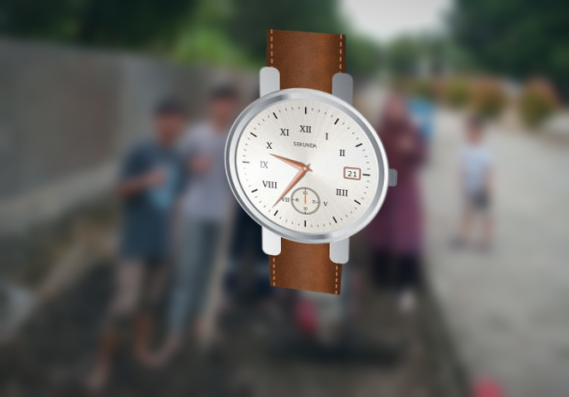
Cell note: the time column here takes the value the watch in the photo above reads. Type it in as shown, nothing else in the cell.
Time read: 9:36
